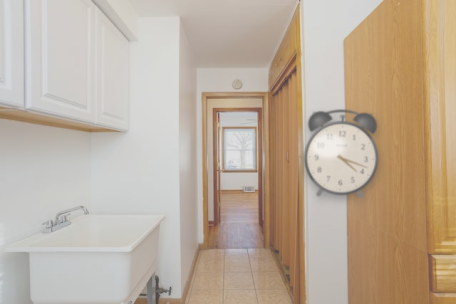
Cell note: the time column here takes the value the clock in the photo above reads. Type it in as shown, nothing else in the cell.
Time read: 4:18
